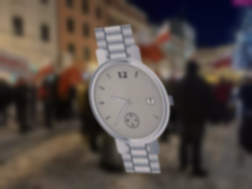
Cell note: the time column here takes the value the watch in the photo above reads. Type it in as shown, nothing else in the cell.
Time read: 9:37
